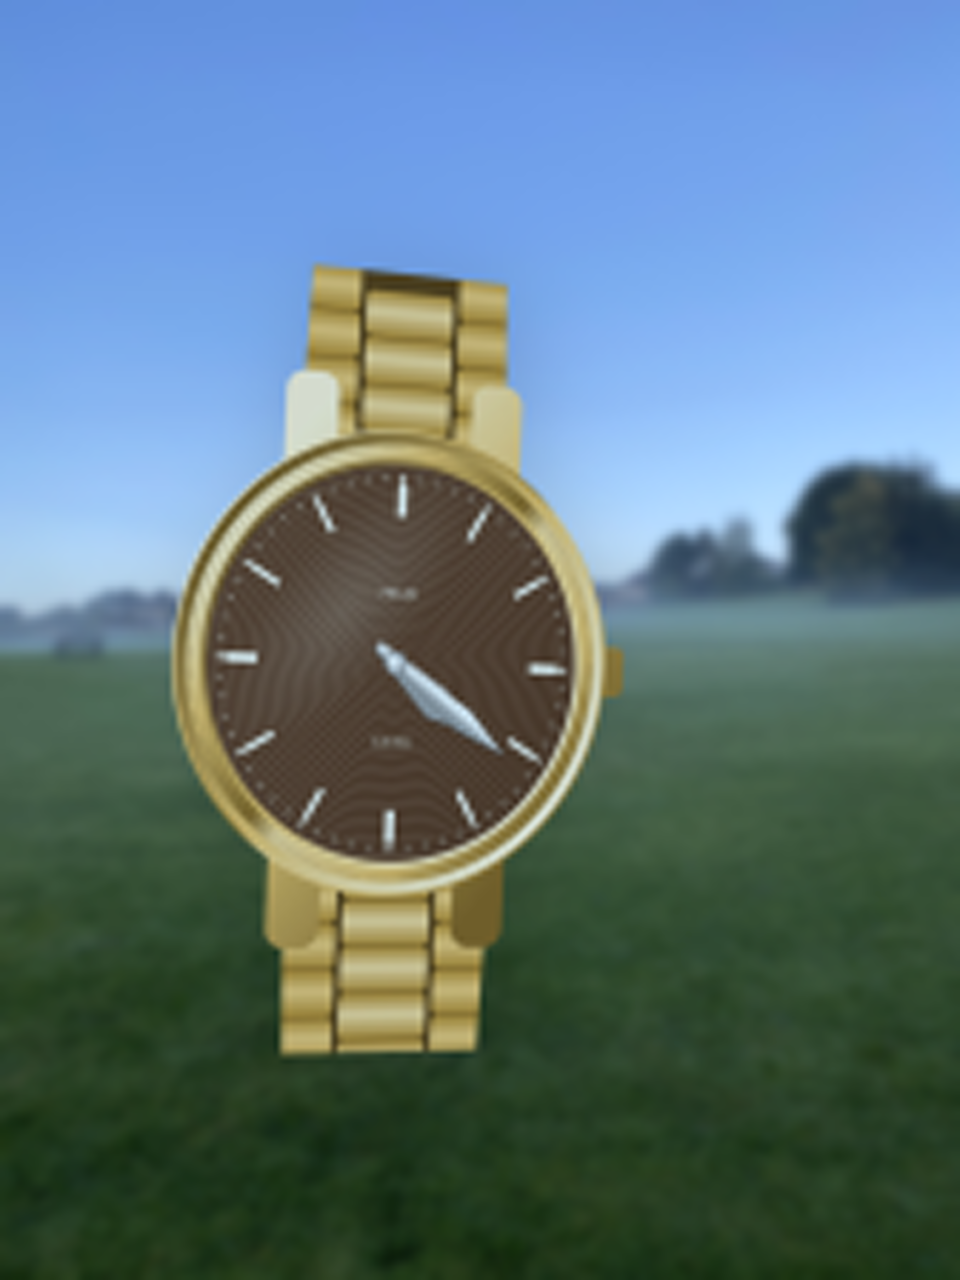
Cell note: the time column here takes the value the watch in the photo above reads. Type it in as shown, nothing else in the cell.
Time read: 4:21
